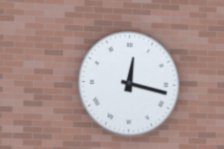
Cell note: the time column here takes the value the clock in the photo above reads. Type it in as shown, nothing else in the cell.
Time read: 12:17
